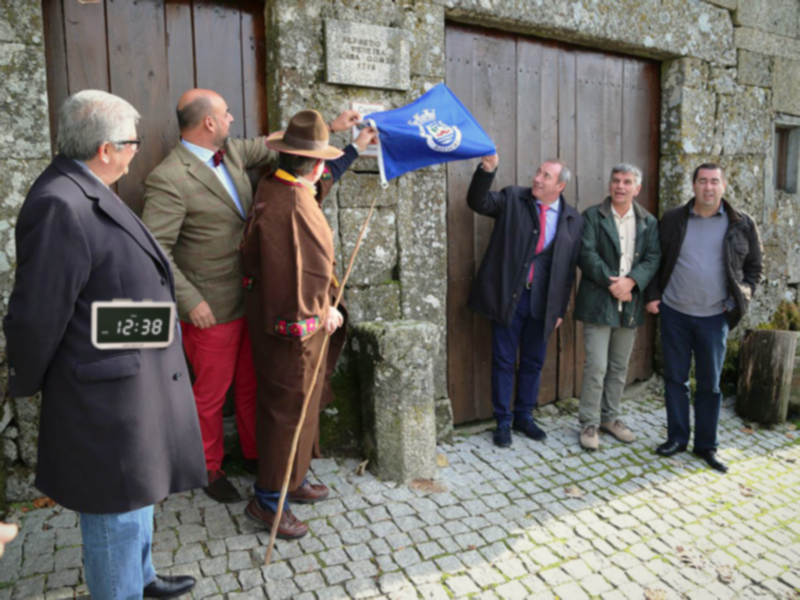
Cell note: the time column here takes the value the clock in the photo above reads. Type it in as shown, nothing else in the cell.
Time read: 12:38
